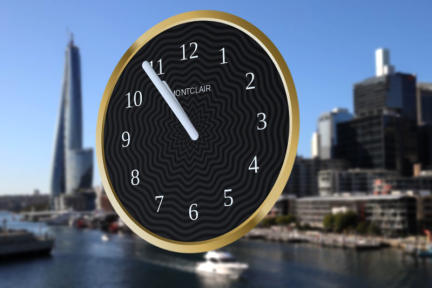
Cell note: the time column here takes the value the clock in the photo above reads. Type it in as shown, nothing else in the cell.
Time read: 10:54
